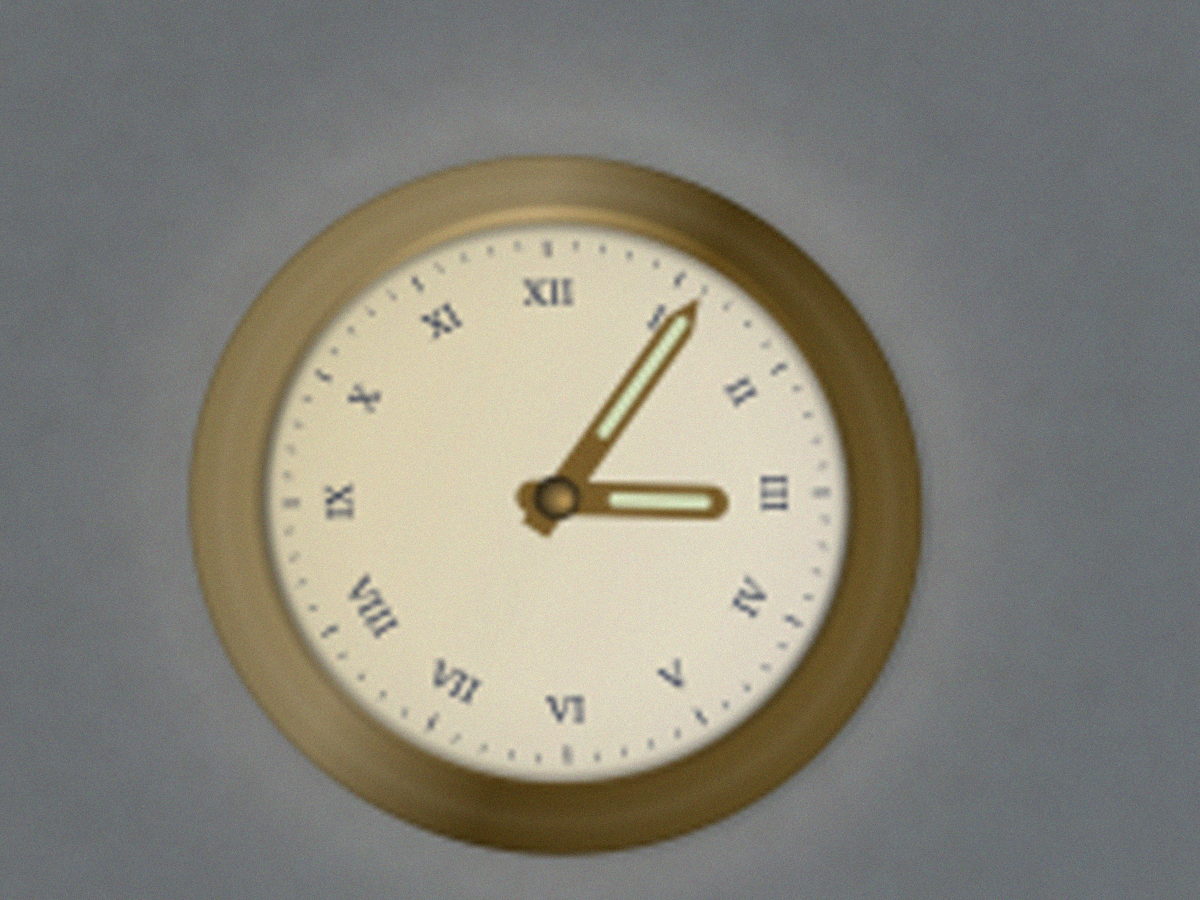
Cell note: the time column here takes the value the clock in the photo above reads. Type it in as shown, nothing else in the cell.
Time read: 3:06
